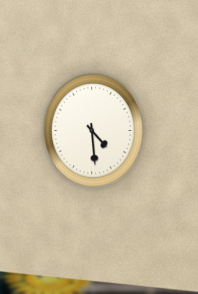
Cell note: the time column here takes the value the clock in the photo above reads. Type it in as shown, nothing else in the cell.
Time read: 4:29
